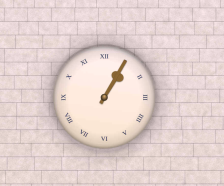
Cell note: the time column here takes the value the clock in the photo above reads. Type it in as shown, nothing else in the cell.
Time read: 1:05
